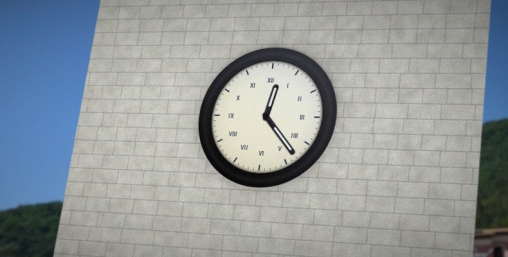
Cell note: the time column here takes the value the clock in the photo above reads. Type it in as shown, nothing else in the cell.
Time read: 12:23
